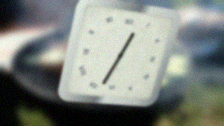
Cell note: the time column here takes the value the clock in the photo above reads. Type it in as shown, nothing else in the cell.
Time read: 12:33
